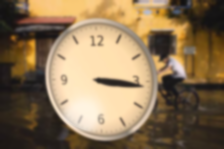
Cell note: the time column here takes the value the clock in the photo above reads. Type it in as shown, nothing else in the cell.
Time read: 3:16
